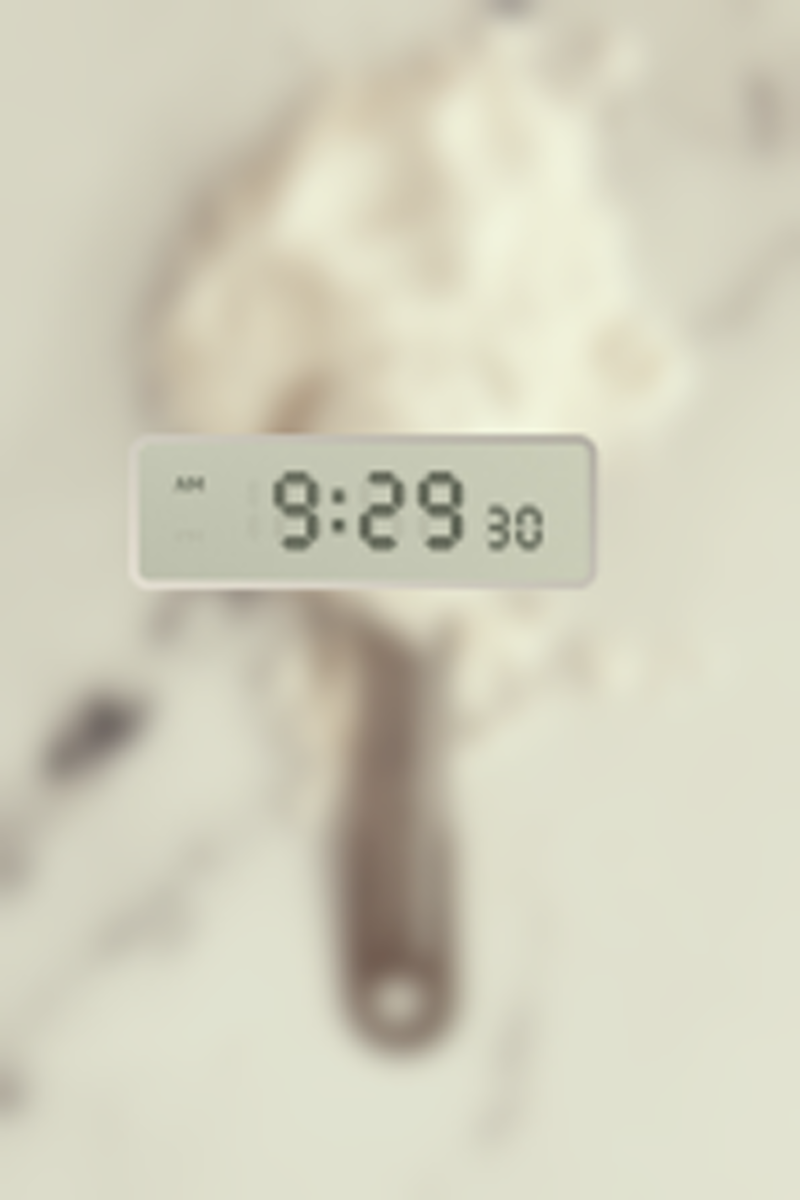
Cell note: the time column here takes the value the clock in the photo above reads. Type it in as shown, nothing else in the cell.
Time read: 9:29:30
